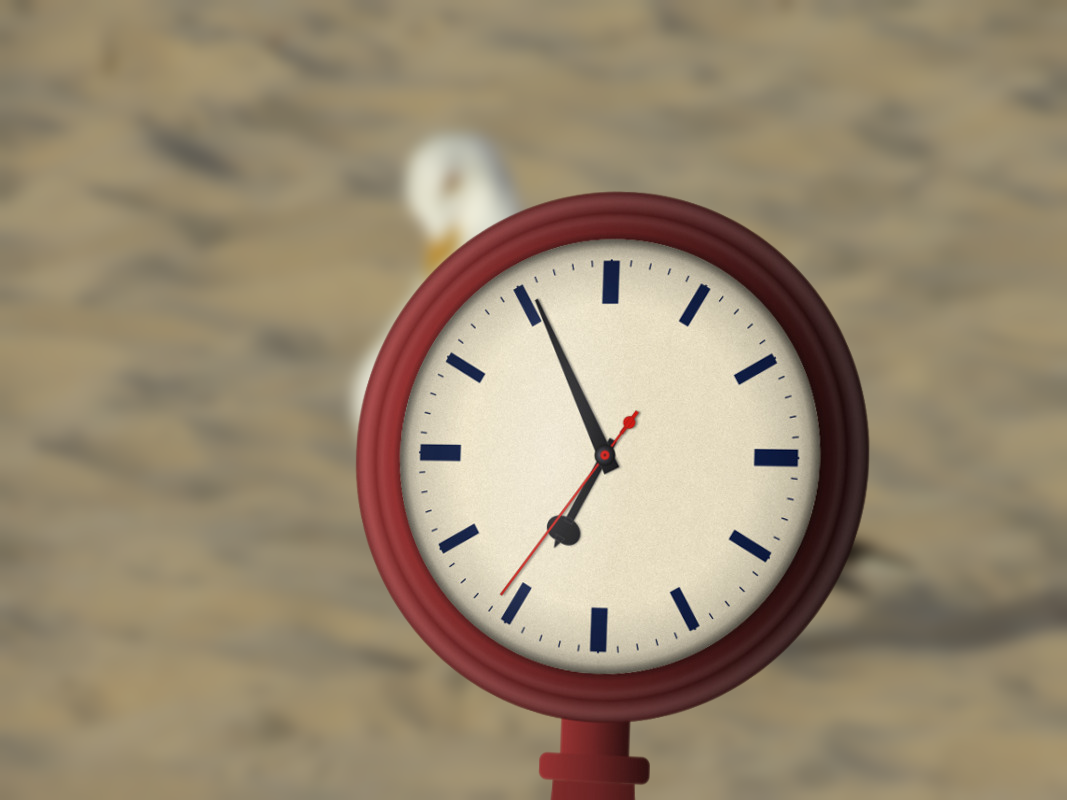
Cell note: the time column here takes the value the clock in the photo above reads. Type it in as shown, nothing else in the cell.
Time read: 6:55:36
